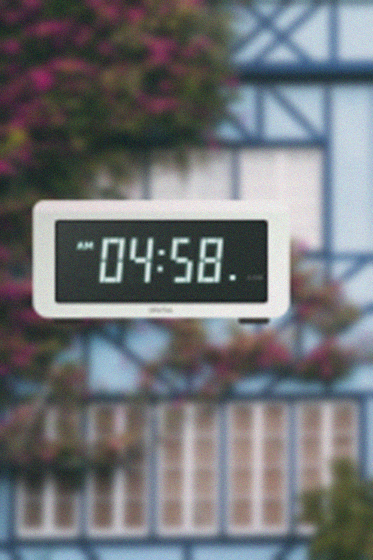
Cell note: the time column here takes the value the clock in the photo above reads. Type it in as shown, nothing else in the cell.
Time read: 4:58
